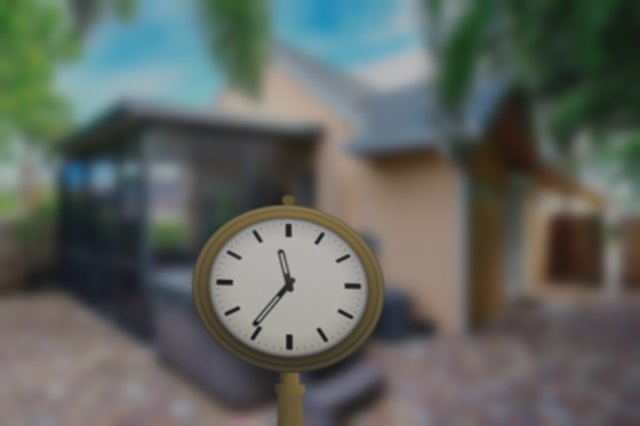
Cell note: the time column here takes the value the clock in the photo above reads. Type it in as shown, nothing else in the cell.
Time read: 11:36
